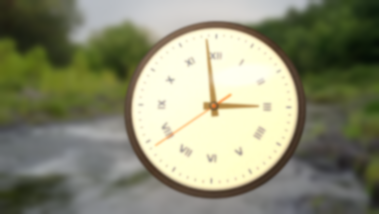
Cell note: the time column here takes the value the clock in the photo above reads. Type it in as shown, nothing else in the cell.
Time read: 2:58:39
